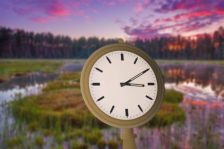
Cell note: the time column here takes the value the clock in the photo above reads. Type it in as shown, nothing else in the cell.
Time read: 3:10
